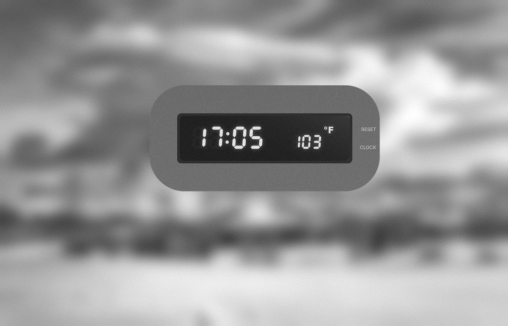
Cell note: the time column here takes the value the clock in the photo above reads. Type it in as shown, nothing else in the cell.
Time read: 17:05
